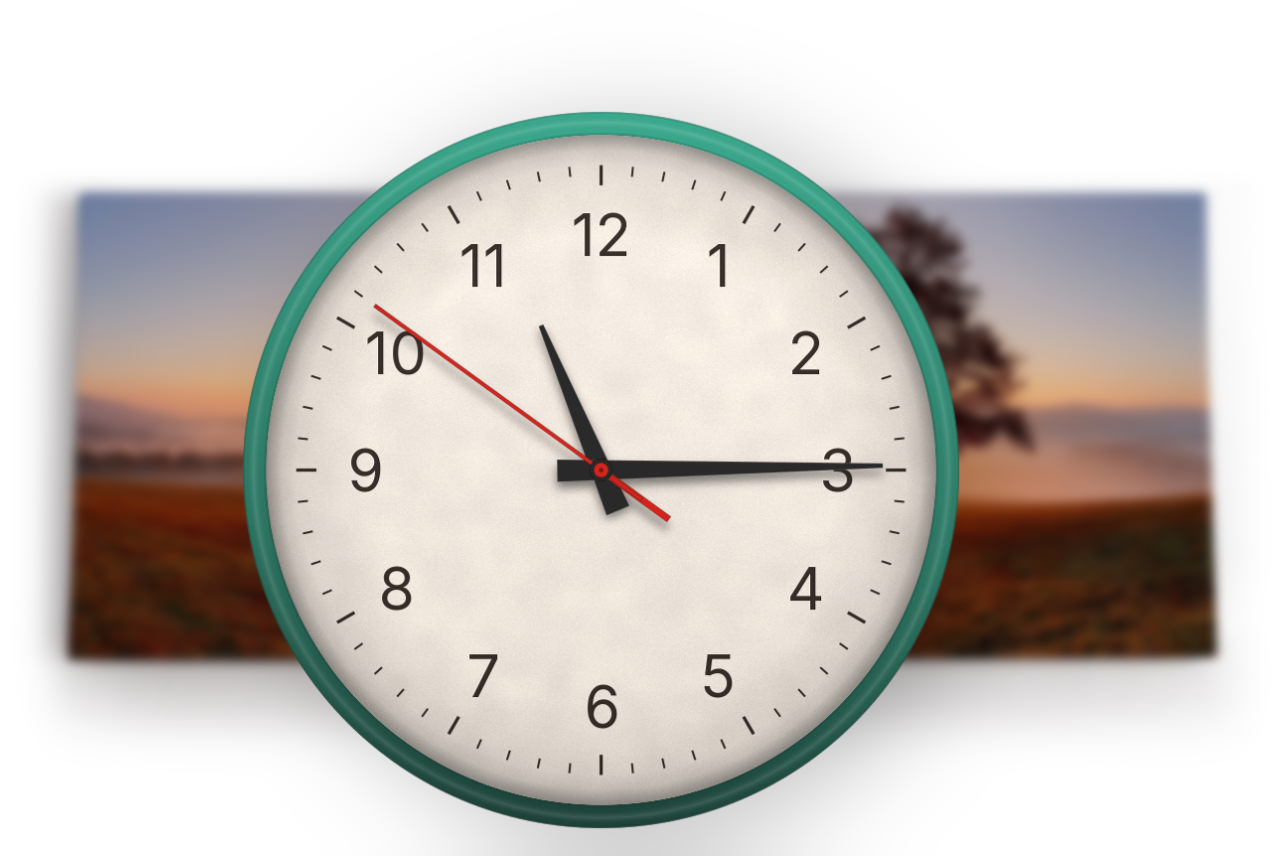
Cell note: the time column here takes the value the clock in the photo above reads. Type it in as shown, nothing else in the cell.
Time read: 11:14:51
